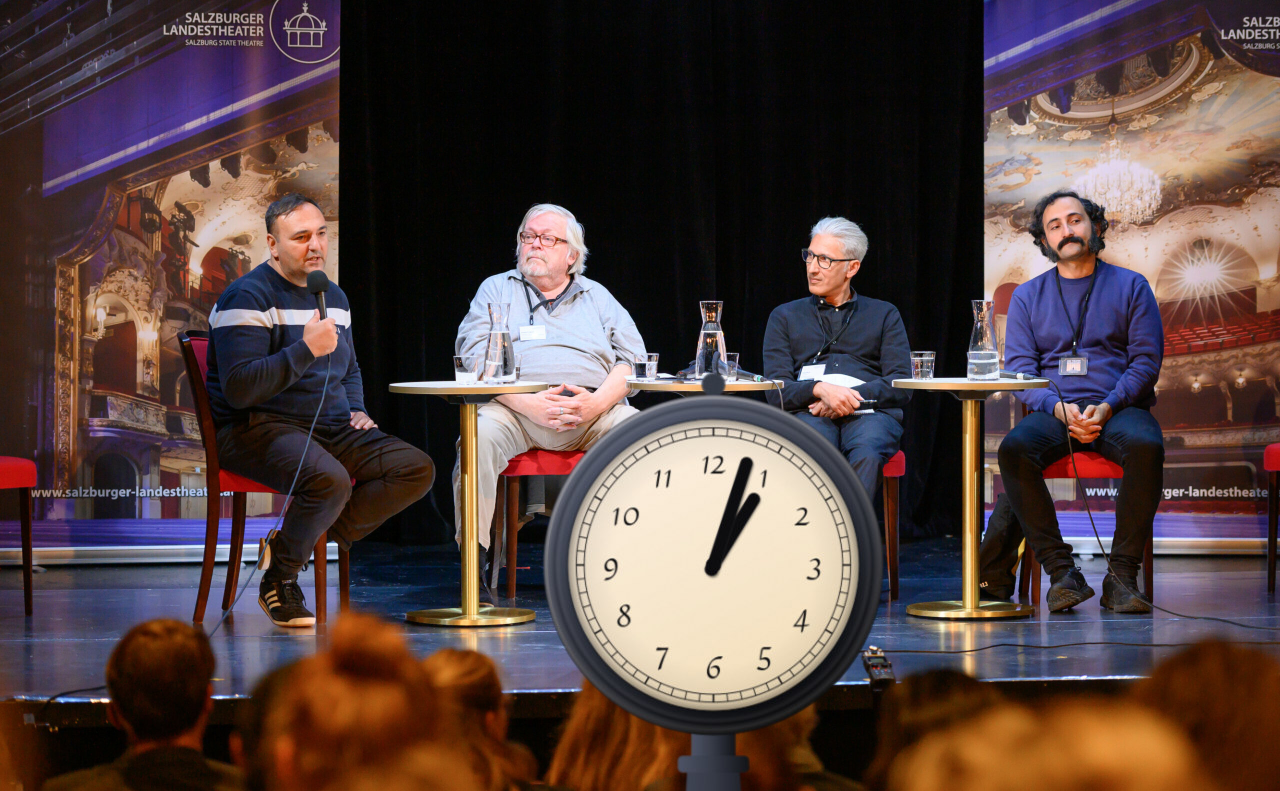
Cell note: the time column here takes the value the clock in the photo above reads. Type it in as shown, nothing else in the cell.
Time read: 1:03
